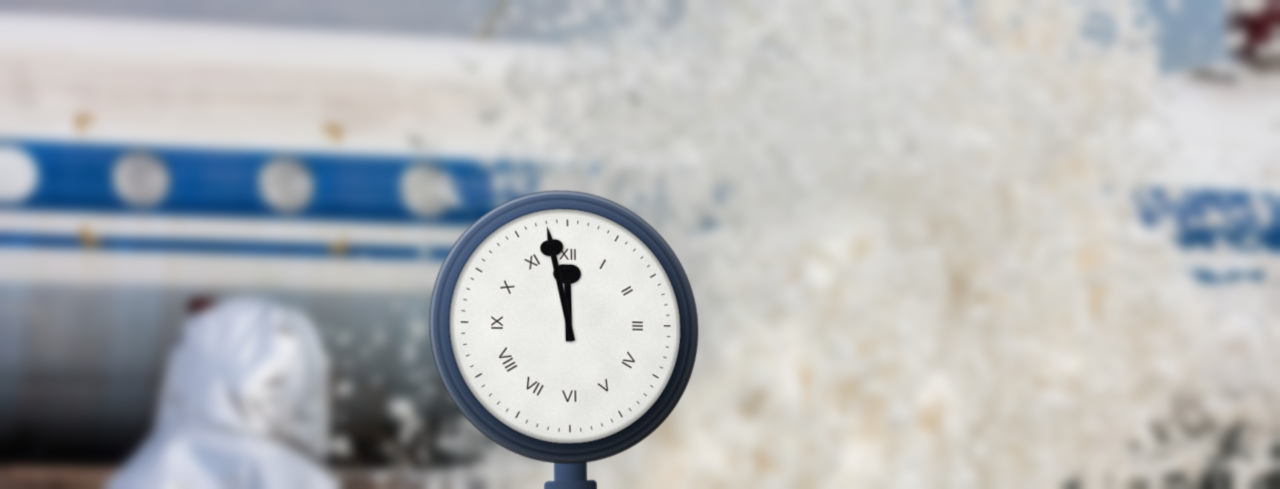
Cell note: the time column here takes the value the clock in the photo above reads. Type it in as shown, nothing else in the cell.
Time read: 11:58
